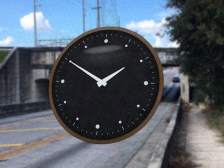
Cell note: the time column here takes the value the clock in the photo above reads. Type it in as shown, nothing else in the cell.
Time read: 1:50
